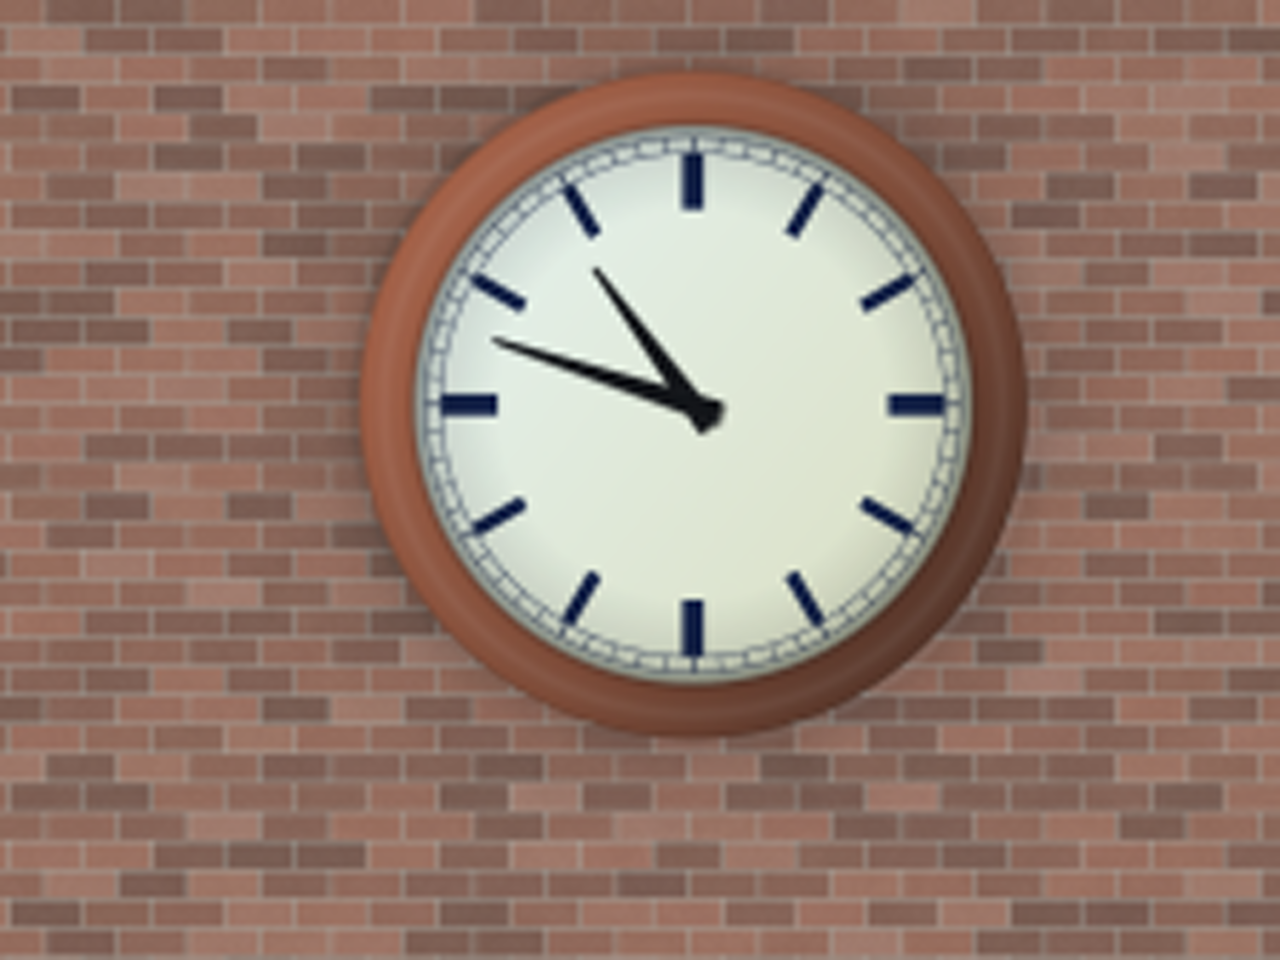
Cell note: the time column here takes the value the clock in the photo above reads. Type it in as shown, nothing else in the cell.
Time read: 10:48
